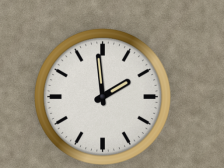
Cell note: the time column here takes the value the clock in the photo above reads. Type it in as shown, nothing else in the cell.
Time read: 1:59
